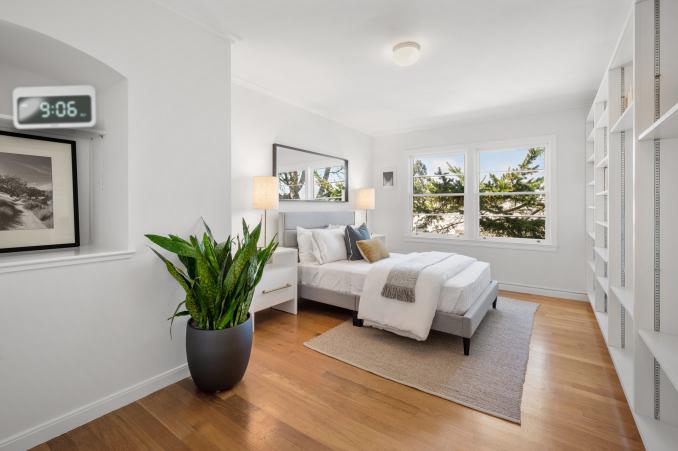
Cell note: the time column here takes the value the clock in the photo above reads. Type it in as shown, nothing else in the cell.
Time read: 9:06
